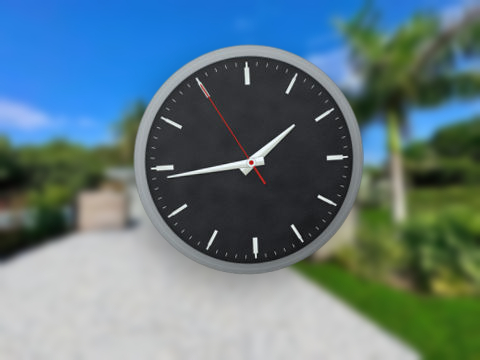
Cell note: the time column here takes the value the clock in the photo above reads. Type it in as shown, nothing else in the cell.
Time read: 1:43:55
